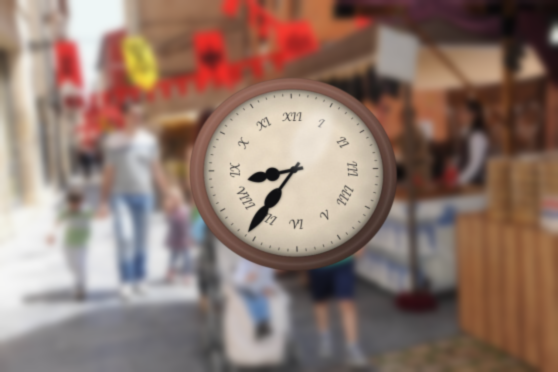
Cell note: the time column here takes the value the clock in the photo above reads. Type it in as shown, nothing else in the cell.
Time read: 8:36
